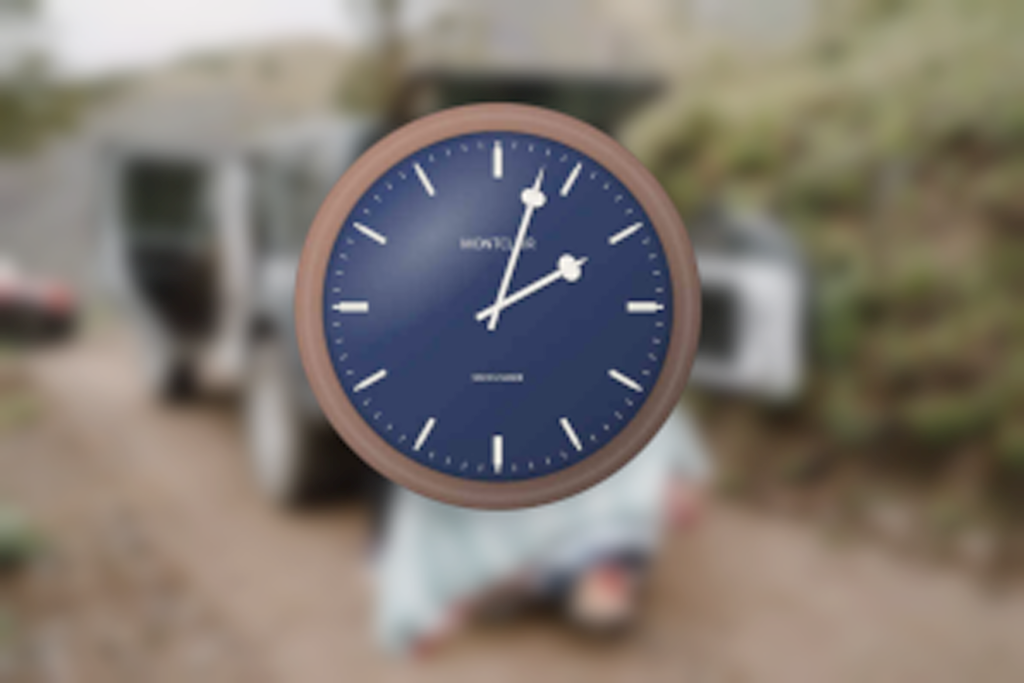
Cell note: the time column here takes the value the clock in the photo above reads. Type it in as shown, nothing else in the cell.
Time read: 2:03
